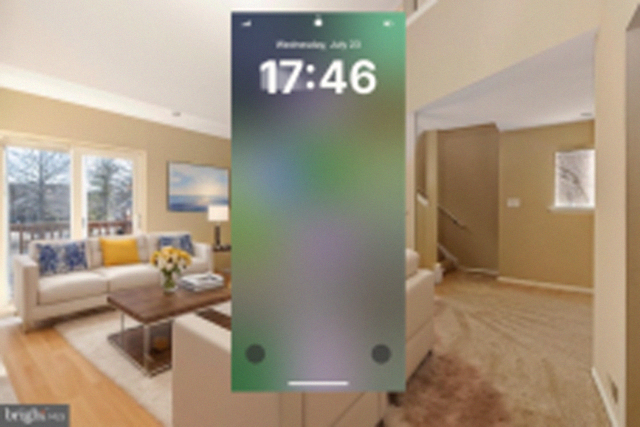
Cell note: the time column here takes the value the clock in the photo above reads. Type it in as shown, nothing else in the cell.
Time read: 17:46
